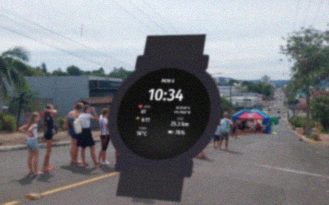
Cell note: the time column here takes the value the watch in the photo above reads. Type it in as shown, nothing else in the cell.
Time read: 10:34
